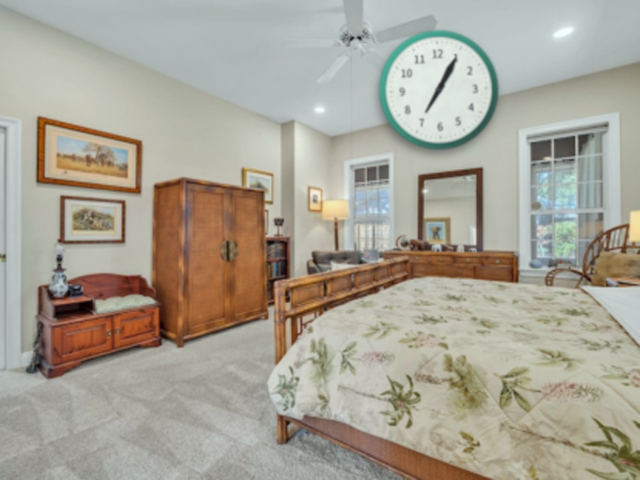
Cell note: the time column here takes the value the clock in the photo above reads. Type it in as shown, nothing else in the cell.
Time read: 7:05
